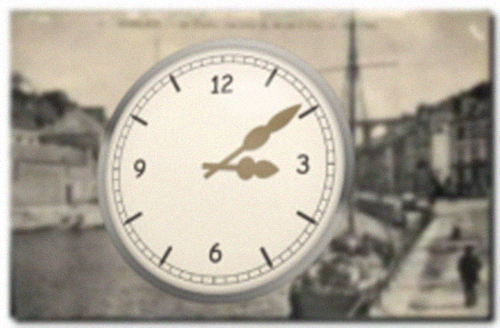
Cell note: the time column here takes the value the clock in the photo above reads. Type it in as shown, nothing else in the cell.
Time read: 3:09
